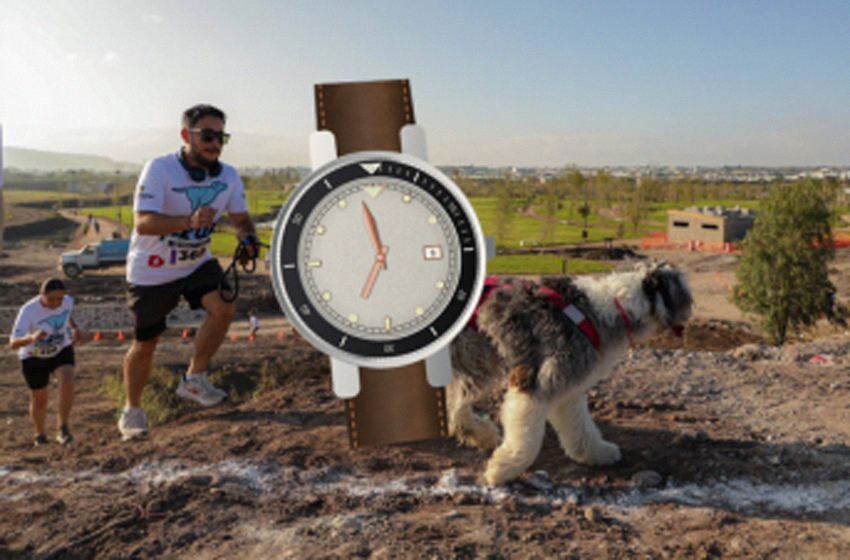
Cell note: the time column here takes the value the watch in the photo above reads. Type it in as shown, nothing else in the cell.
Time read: 6:58
